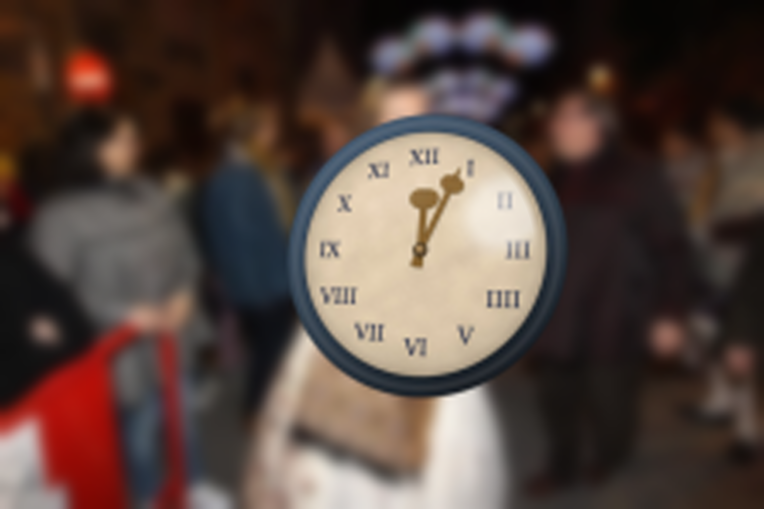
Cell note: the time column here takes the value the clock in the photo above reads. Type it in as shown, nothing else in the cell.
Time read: 12:04
